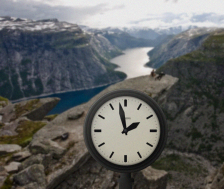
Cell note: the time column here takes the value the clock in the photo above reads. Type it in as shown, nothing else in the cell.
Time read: 1:58
